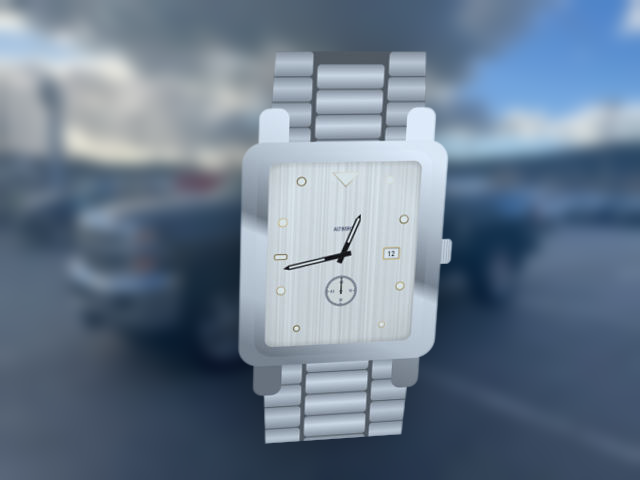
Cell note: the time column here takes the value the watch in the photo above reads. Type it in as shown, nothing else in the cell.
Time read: 12:43
